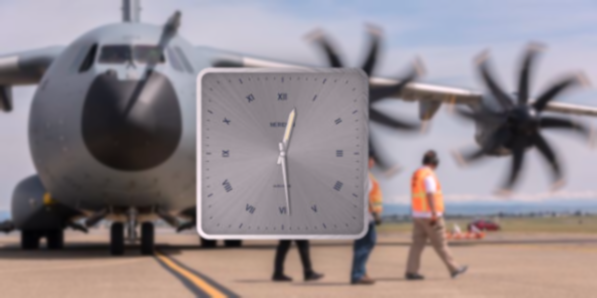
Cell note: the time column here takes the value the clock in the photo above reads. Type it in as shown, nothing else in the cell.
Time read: 12:29
